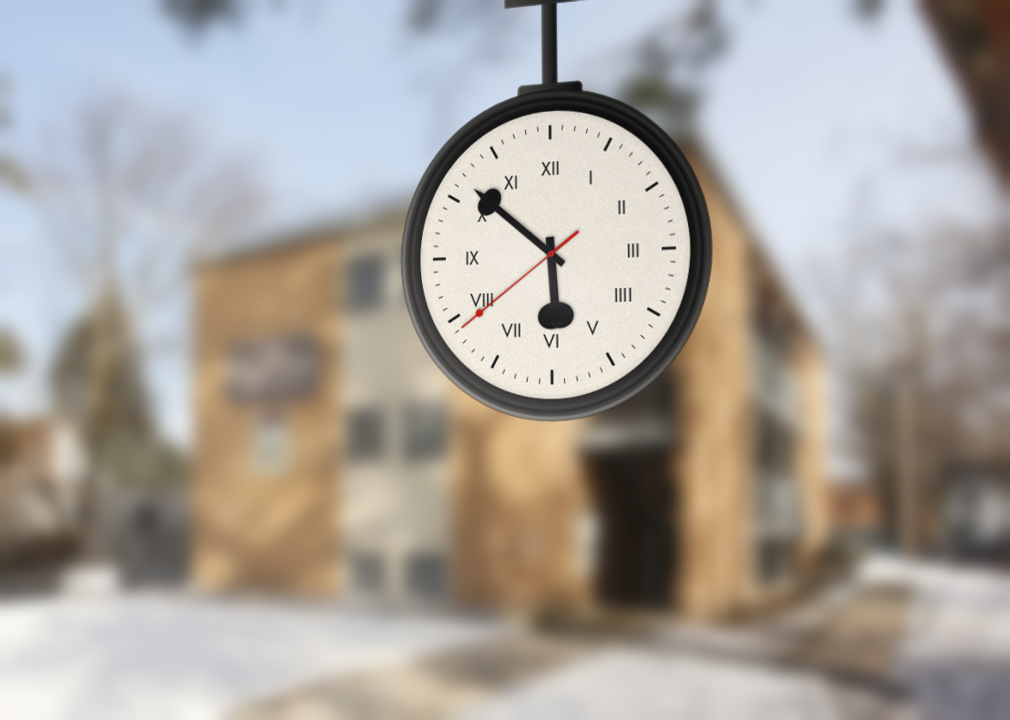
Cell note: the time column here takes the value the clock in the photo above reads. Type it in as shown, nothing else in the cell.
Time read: 5:51:39
